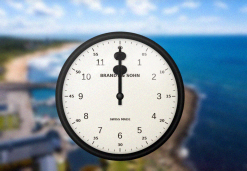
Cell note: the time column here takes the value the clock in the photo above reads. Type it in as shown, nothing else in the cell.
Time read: 12:00
